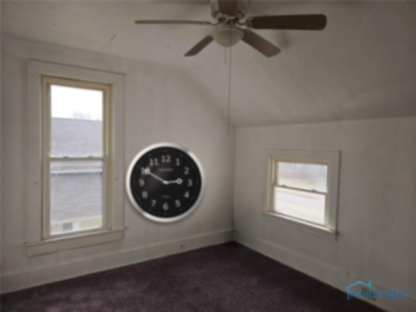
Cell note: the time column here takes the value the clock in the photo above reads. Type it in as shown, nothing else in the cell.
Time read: 2:50
